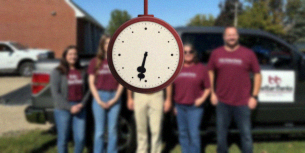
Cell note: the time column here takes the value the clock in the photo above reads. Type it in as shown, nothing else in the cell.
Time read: 6:32
